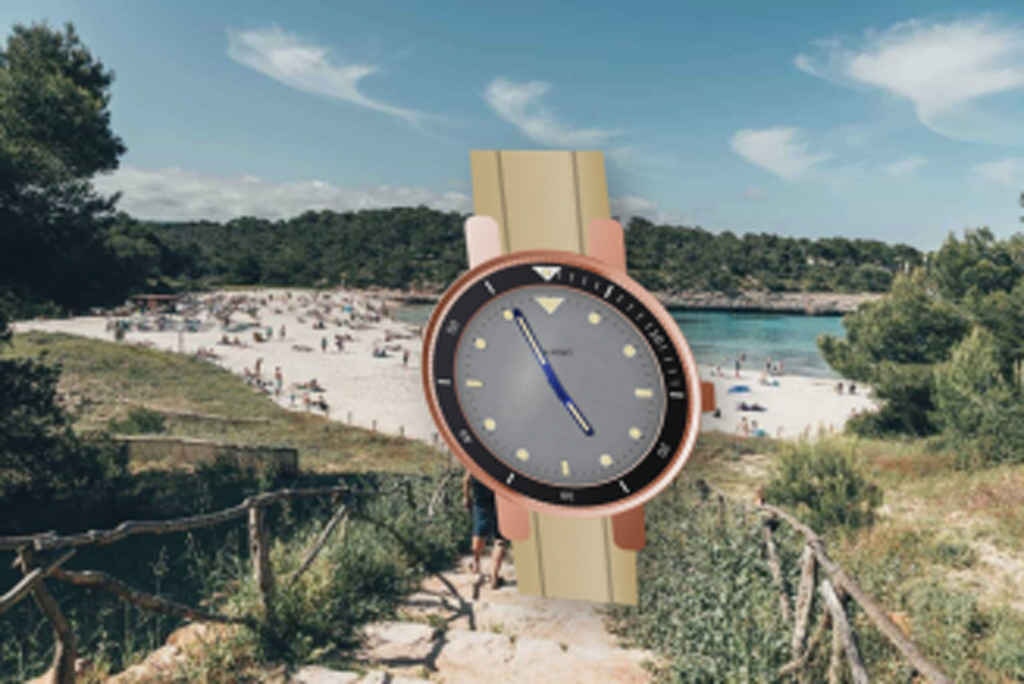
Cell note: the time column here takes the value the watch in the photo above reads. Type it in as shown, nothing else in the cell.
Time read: 4:56
